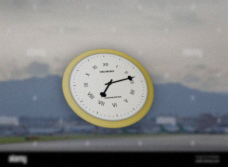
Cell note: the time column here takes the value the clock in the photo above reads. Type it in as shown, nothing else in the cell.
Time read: 7:13
